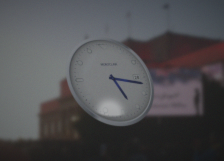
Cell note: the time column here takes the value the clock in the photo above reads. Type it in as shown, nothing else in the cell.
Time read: 5:17
